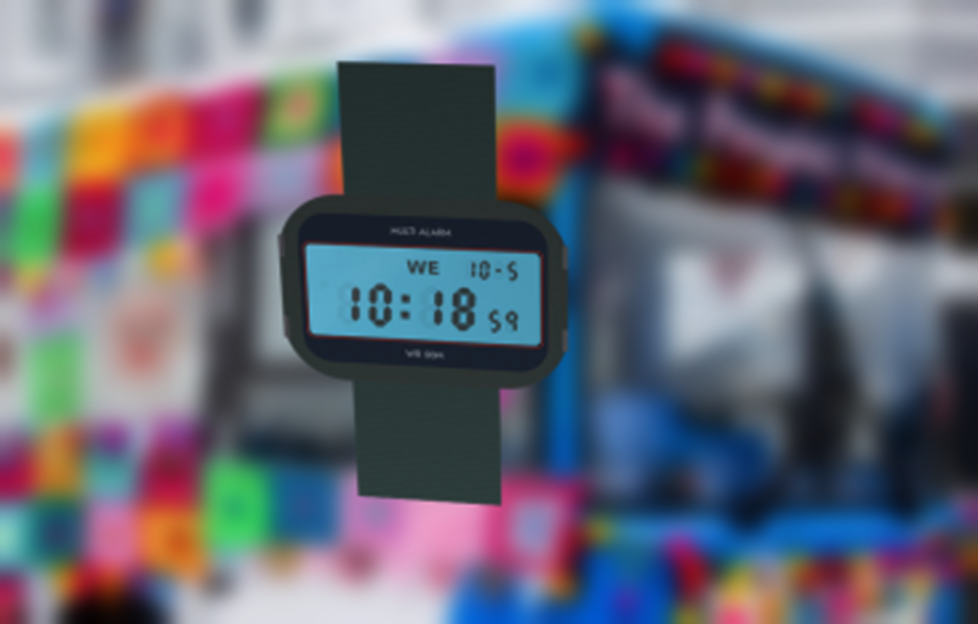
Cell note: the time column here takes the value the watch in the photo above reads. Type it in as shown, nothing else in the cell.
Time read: 10:18:59
